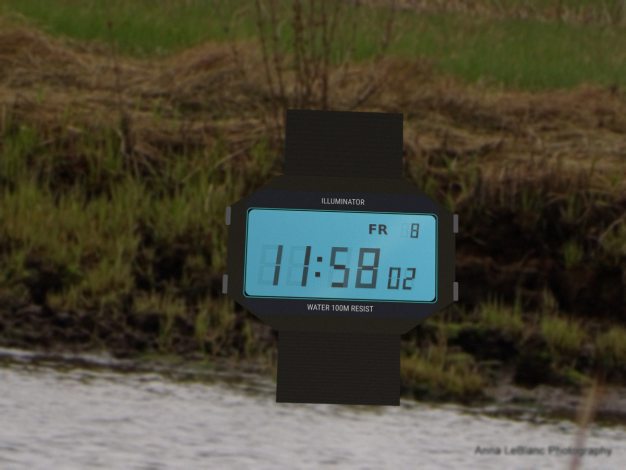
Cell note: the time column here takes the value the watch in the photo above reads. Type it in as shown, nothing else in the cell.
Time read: 11:58:02
